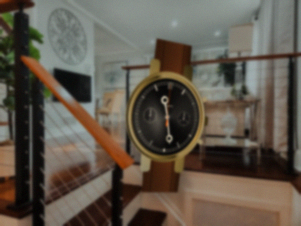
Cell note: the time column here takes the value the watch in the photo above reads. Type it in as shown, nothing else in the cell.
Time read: 11:28
